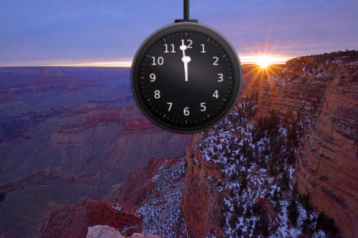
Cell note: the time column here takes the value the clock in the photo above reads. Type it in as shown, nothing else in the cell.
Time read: 11:59
